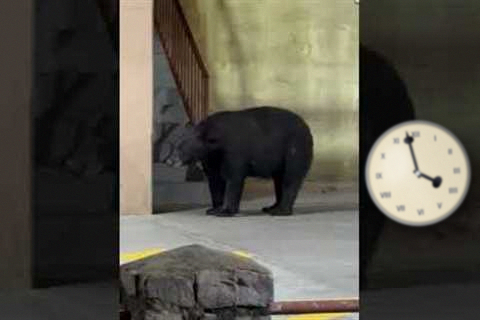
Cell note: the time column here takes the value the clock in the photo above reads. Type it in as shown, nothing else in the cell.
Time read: 3:58
